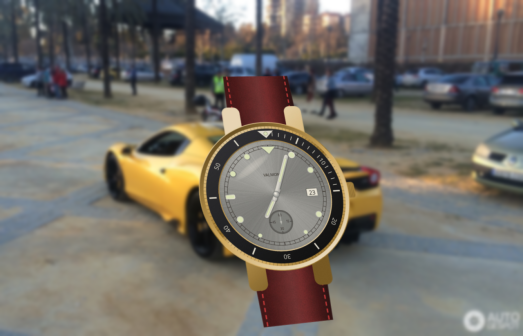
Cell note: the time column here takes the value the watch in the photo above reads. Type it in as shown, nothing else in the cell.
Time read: 7:04
